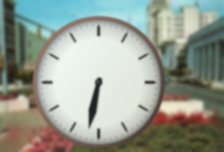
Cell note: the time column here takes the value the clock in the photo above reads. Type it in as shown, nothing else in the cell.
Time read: 6:32
